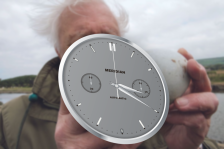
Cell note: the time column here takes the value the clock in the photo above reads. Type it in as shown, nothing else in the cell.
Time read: 3:20
